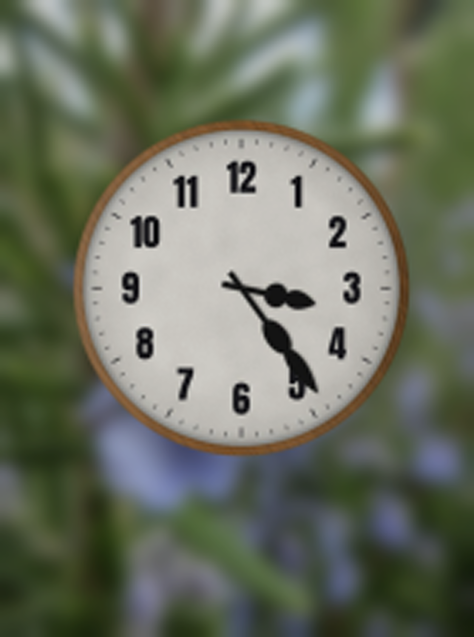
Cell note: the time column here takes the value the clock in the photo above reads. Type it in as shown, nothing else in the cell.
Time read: 3:24
